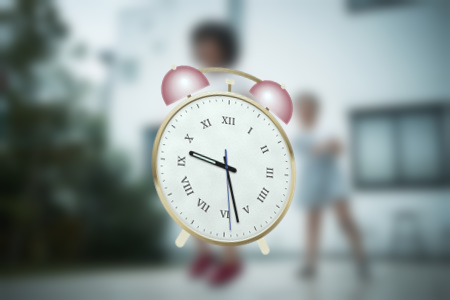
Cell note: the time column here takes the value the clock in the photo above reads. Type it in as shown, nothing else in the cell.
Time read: 9:27:29
